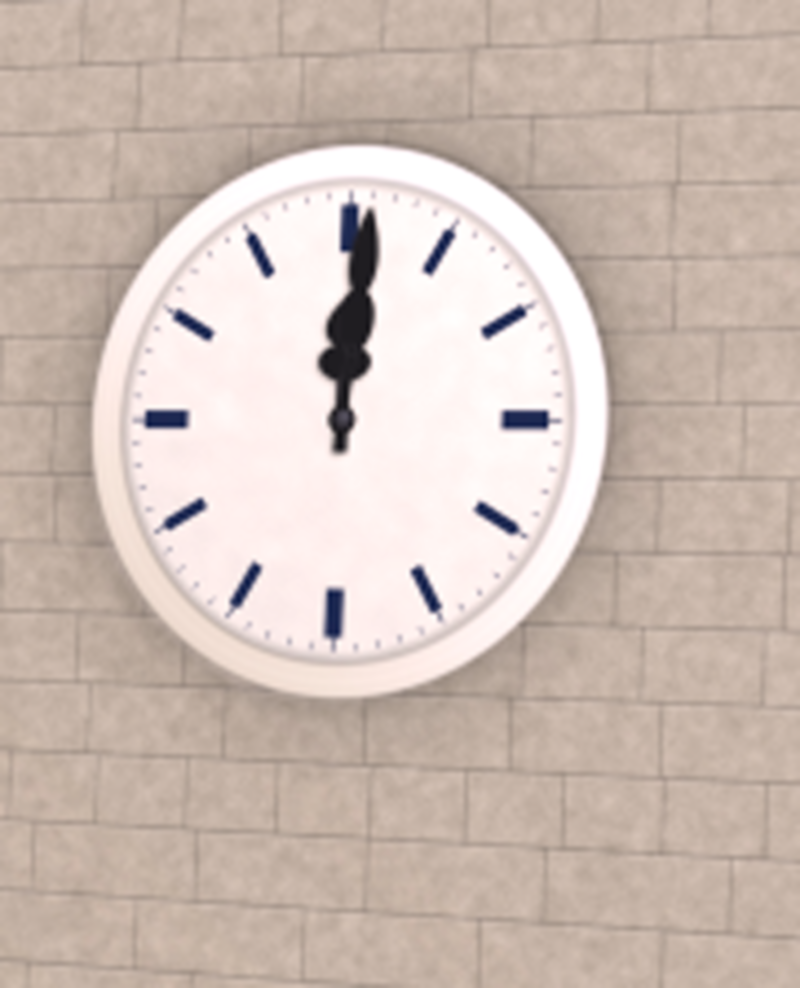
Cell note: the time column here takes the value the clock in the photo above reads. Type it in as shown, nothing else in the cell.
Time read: 12:01
